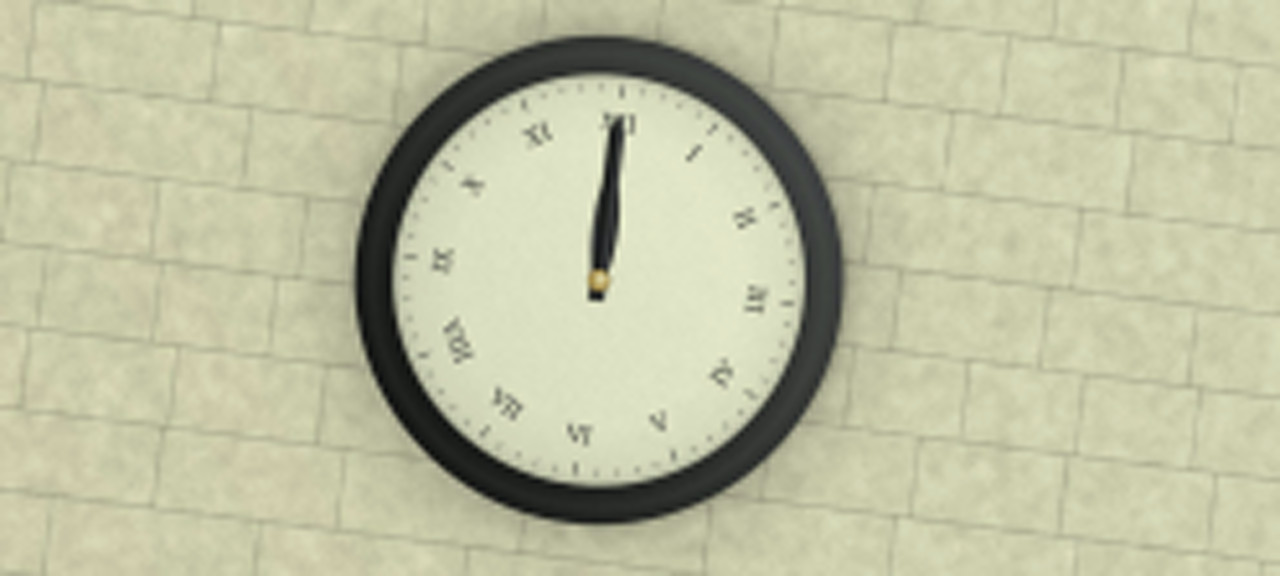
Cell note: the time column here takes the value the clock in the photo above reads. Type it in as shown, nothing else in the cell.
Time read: 12:00
